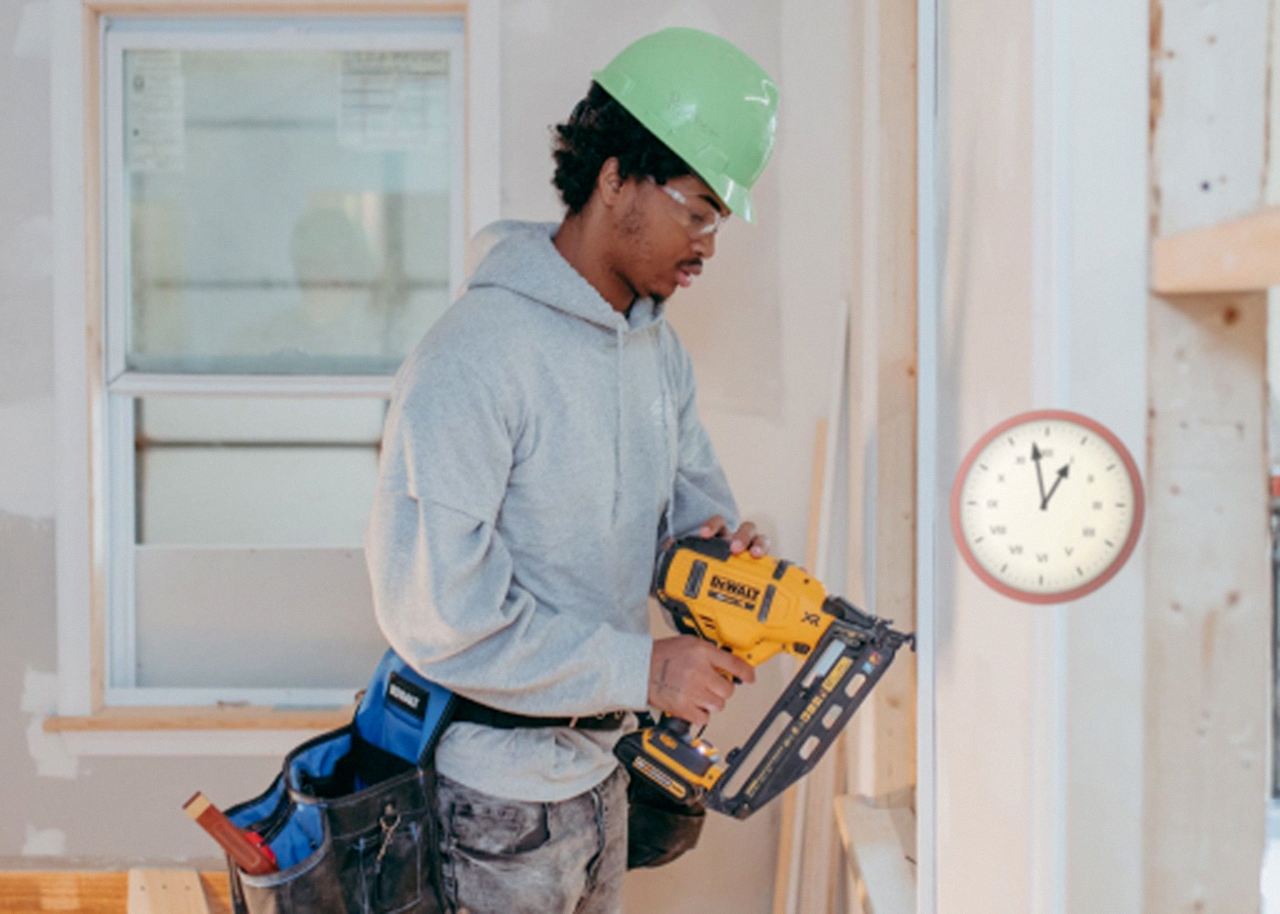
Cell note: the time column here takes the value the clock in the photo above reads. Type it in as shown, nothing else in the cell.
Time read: 12:58
